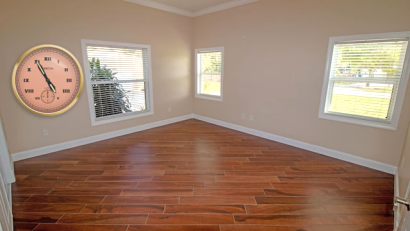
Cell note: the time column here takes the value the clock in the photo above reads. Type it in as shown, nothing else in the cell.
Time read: 4:55
